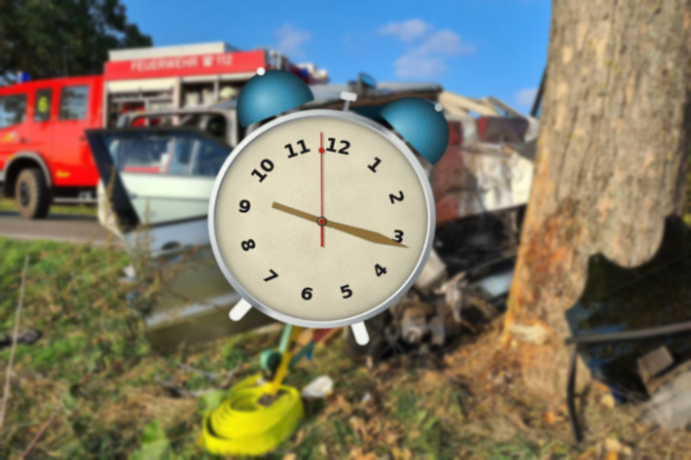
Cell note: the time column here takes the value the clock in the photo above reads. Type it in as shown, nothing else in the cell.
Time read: 9:15:58
